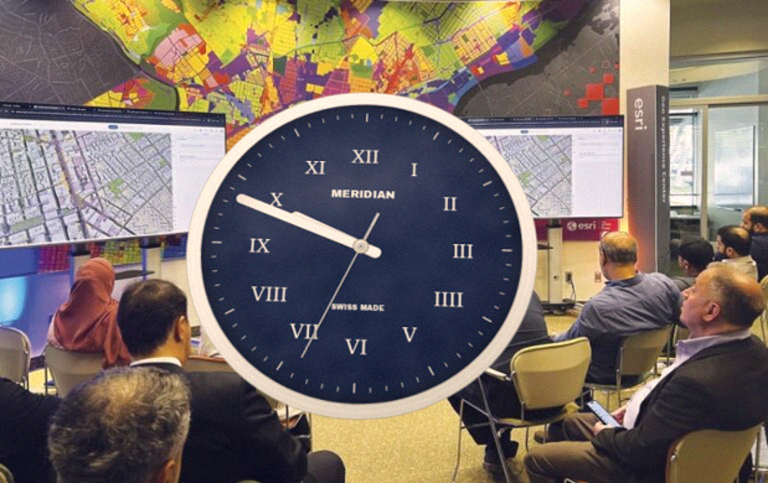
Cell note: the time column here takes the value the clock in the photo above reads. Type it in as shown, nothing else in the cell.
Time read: 9:48:34
